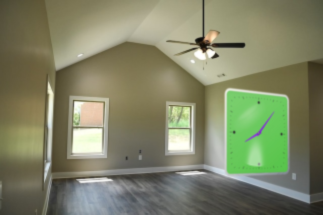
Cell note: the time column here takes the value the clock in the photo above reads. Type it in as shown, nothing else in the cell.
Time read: 8:07
